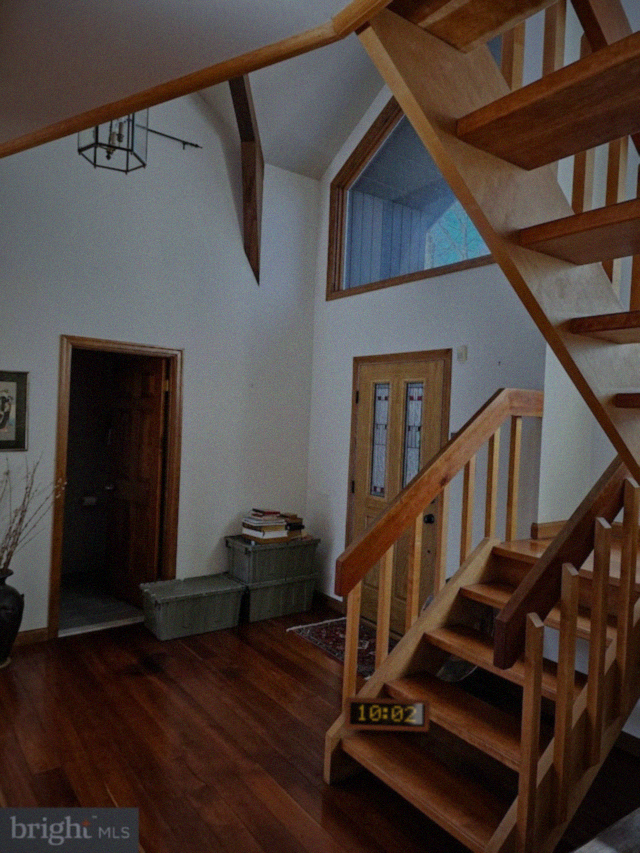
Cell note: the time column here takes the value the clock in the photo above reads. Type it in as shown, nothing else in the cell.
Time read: 10:02
